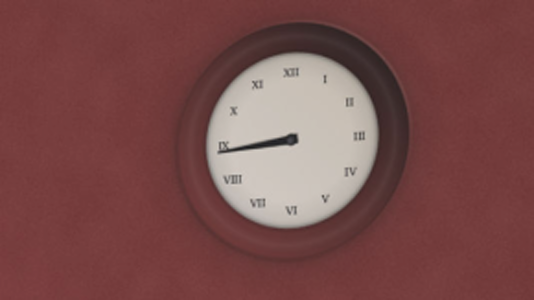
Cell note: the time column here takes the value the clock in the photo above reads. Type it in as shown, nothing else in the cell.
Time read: 8:44
